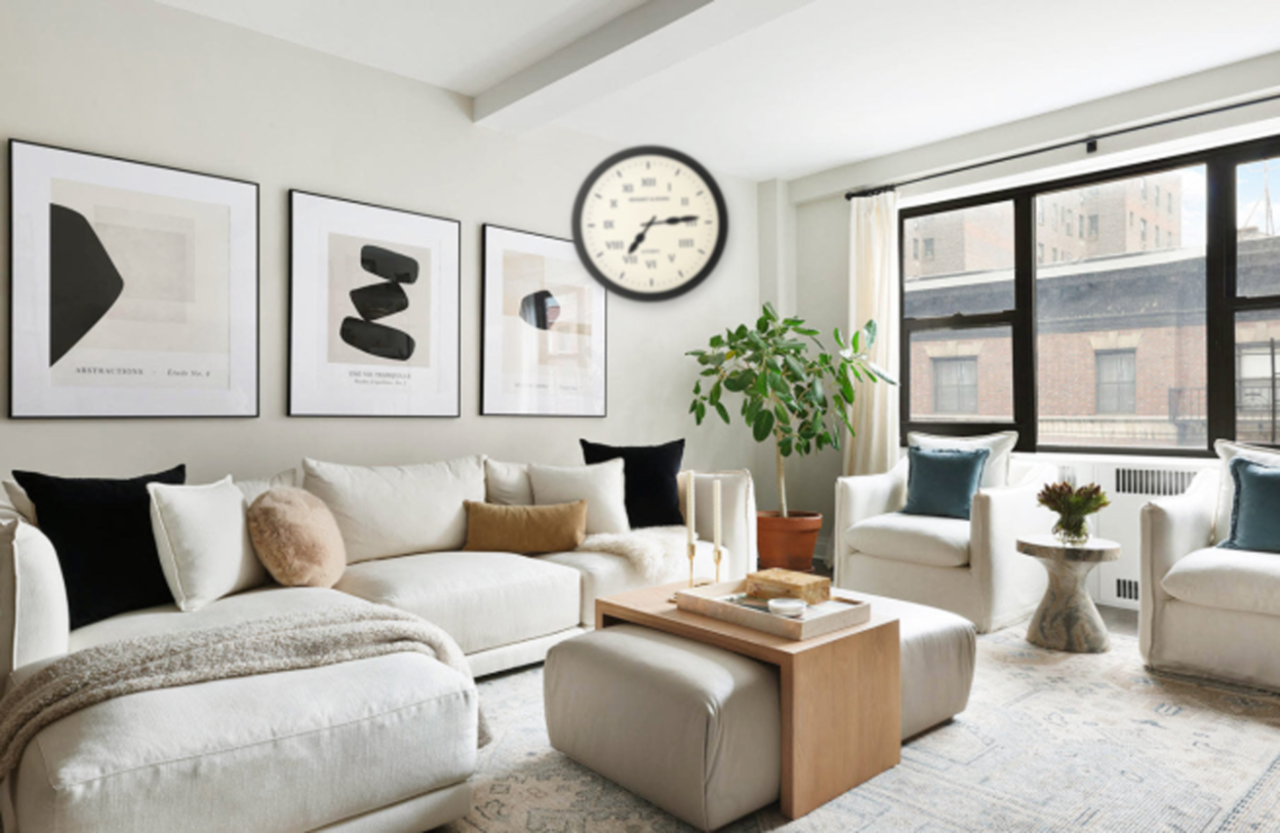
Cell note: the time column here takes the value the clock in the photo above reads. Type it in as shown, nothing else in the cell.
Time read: 7:14
